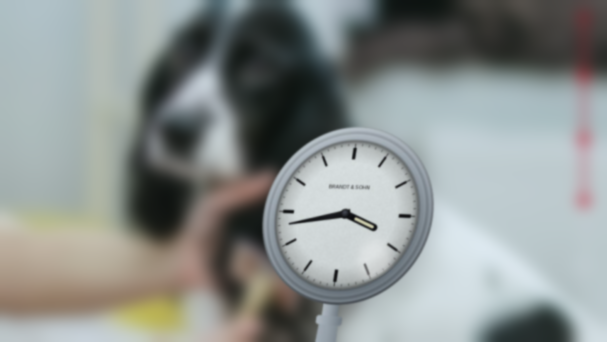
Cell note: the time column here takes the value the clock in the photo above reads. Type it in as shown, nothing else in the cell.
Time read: 3:43
